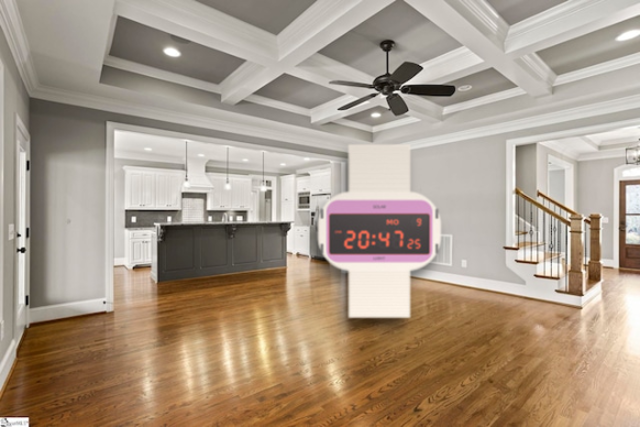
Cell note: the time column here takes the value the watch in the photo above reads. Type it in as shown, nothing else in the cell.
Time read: 20:47
